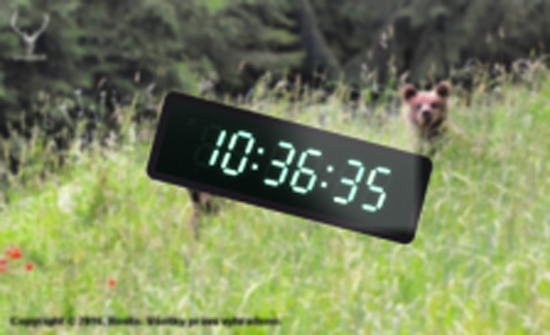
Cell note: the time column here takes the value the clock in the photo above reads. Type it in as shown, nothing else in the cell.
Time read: 10:36:35
